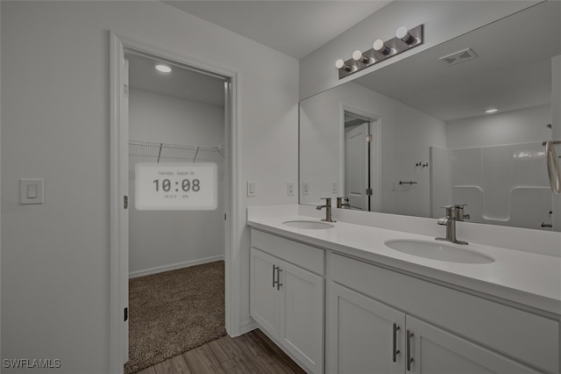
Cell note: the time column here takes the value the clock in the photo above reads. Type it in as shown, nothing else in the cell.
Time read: 10:08
